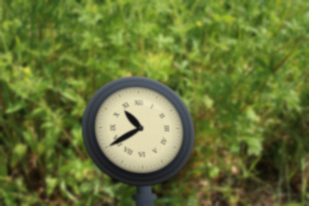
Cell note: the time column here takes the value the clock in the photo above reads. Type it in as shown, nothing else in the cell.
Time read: 10:40
